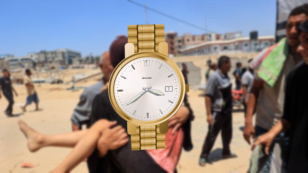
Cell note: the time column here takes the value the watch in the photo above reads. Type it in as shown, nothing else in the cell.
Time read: 3:39
